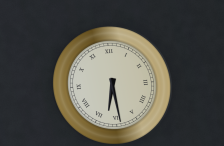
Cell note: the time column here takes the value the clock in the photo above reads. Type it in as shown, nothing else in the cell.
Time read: 6:29
